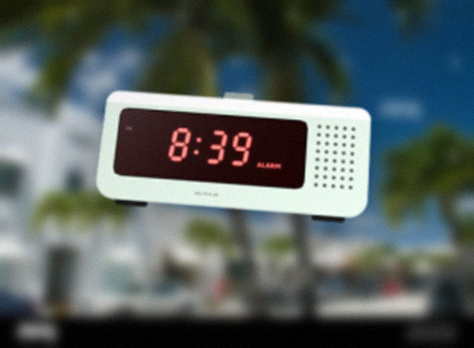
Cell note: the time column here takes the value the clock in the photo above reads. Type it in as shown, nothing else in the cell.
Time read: 8:39
